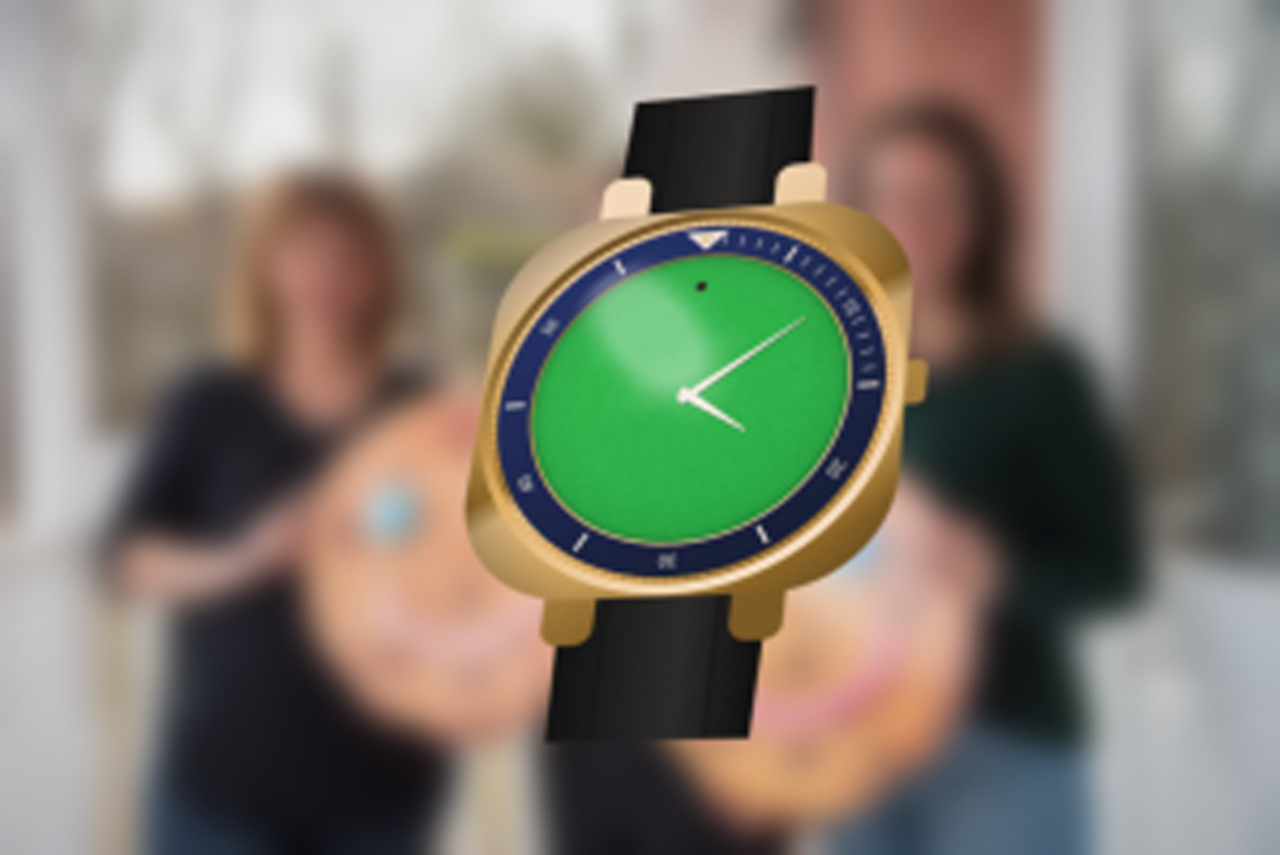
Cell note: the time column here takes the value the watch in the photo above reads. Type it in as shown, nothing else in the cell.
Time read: 4:09
